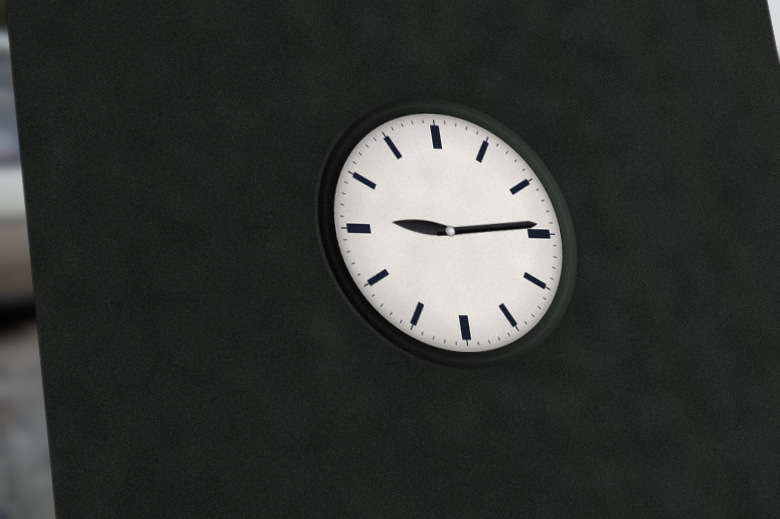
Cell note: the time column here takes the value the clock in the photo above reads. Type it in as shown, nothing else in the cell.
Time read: 9:14
